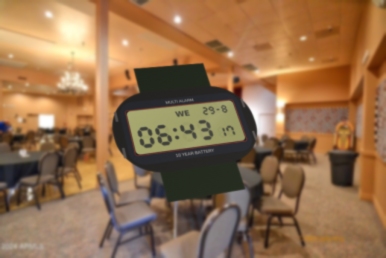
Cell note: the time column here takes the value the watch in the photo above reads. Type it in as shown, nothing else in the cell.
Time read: 6:43:17
